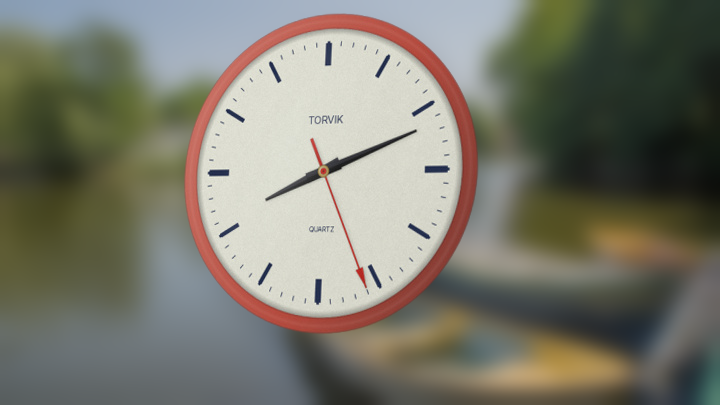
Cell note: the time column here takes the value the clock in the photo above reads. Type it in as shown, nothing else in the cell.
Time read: 8:11:26
